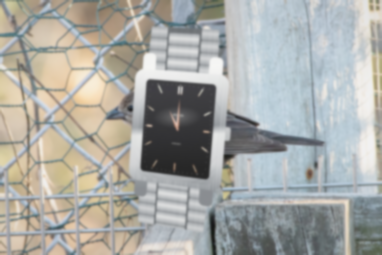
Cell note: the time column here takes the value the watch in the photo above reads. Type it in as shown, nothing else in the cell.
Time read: 11:00
